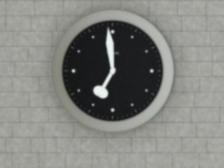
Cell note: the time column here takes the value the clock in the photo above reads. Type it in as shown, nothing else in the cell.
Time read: 6:59
